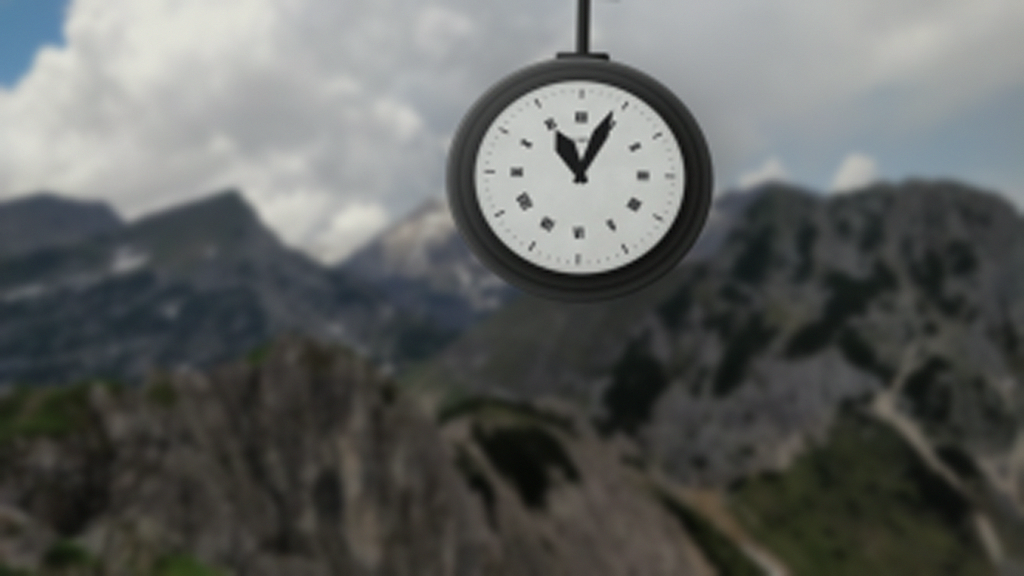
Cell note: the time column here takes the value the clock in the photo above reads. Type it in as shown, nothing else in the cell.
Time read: 11:04
